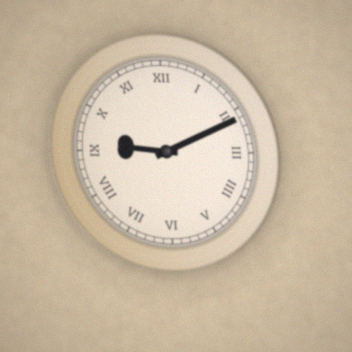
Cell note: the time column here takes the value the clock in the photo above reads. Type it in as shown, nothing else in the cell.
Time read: 9:11
